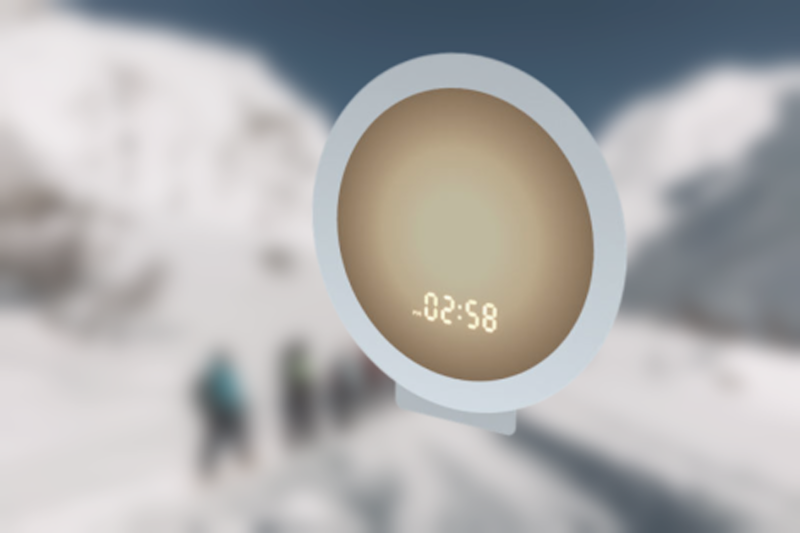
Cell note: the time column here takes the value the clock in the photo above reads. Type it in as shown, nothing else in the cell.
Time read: 2:58
